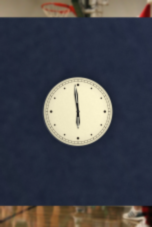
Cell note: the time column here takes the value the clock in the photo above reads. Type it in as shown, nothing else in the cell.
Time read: 5:59
